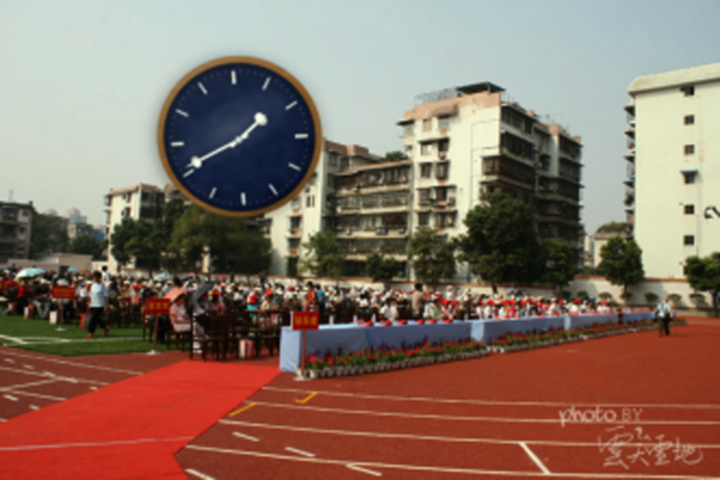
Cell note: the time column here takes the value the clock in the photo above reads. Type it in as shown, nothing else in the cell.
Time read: 1:41
